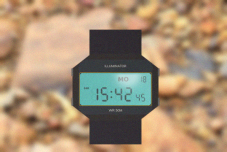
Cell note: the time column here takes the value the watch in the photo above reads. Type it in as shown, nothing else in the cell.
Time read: 15:42:45
